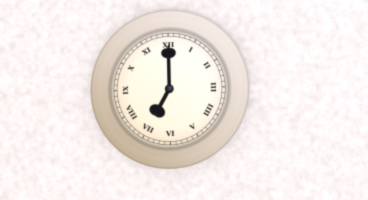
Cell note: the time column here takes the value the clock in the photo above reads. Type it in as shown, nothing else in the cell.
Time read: 7:00
